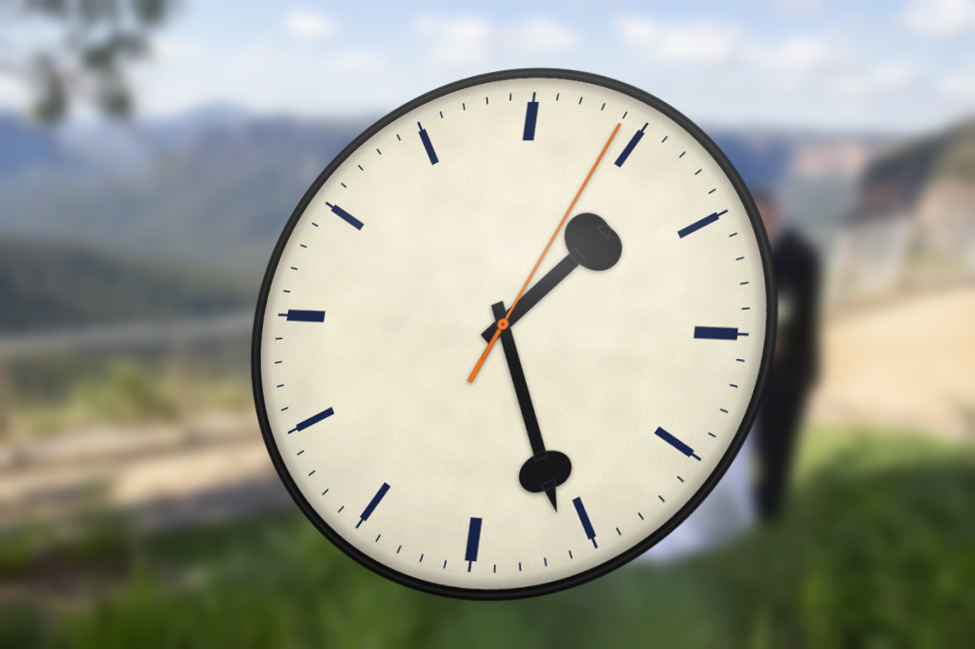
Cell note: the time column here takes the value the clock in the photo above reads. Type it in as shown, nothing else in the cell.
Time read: 1:26:04
